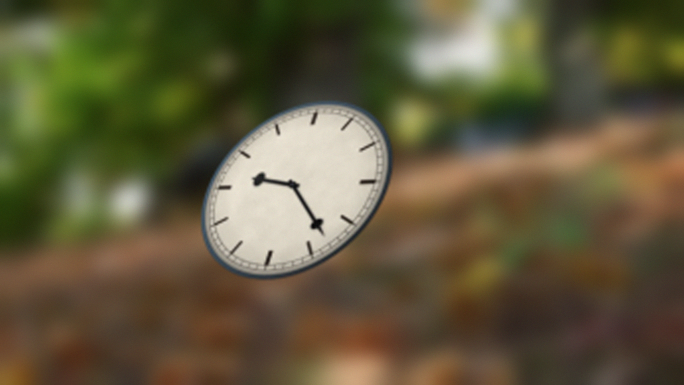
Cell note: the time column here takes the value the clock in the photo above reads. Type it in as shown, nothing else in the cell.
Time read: 9:23
